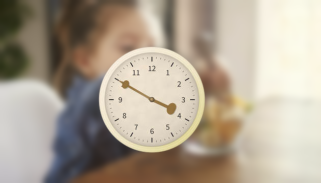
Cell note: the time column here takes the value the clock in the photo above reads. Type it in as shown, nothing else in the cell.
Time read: 3:50
